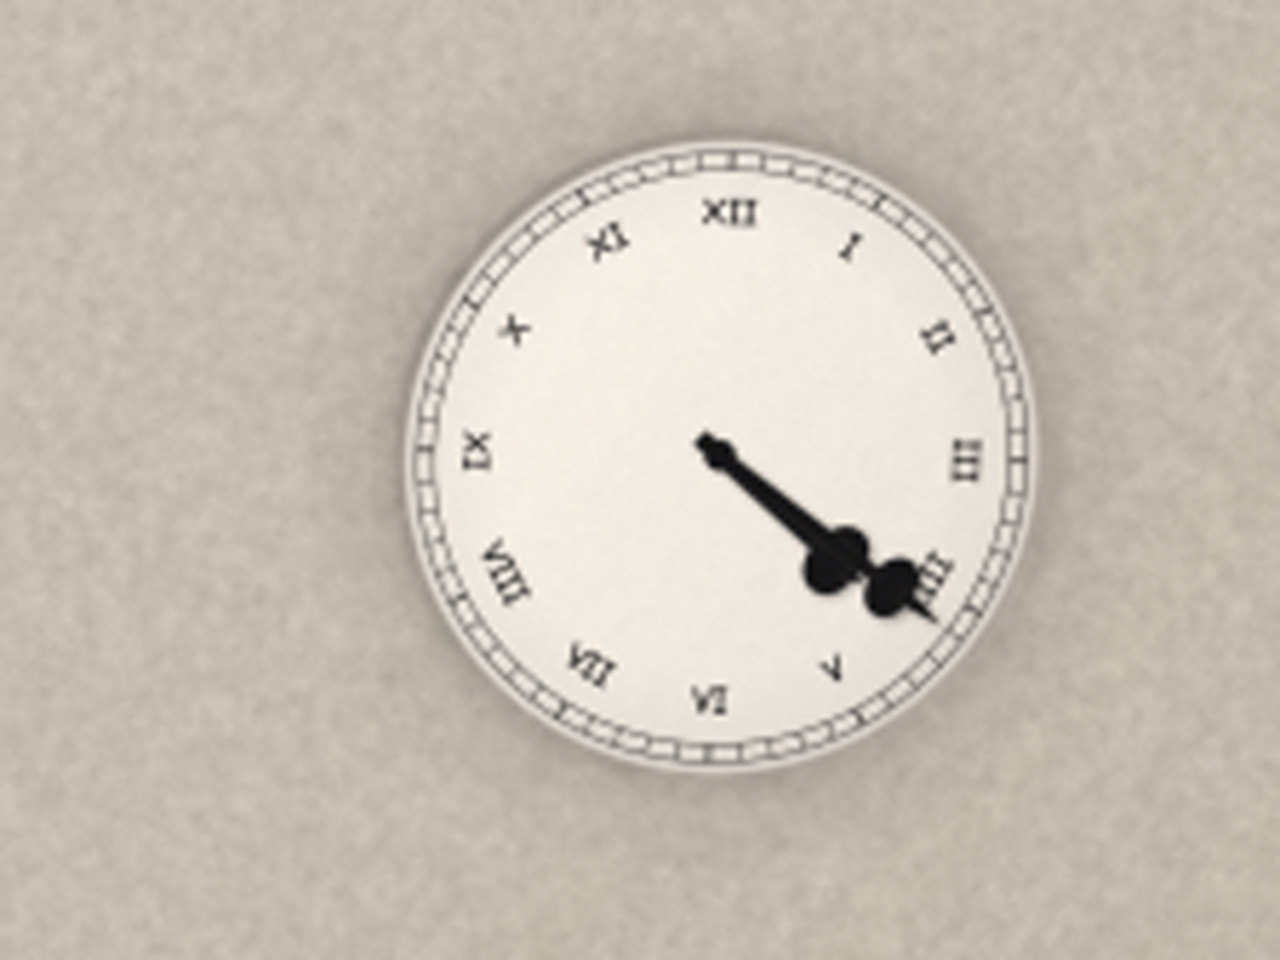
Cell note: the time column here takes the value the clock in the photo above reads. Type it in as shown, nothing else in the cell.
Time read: 4:21
